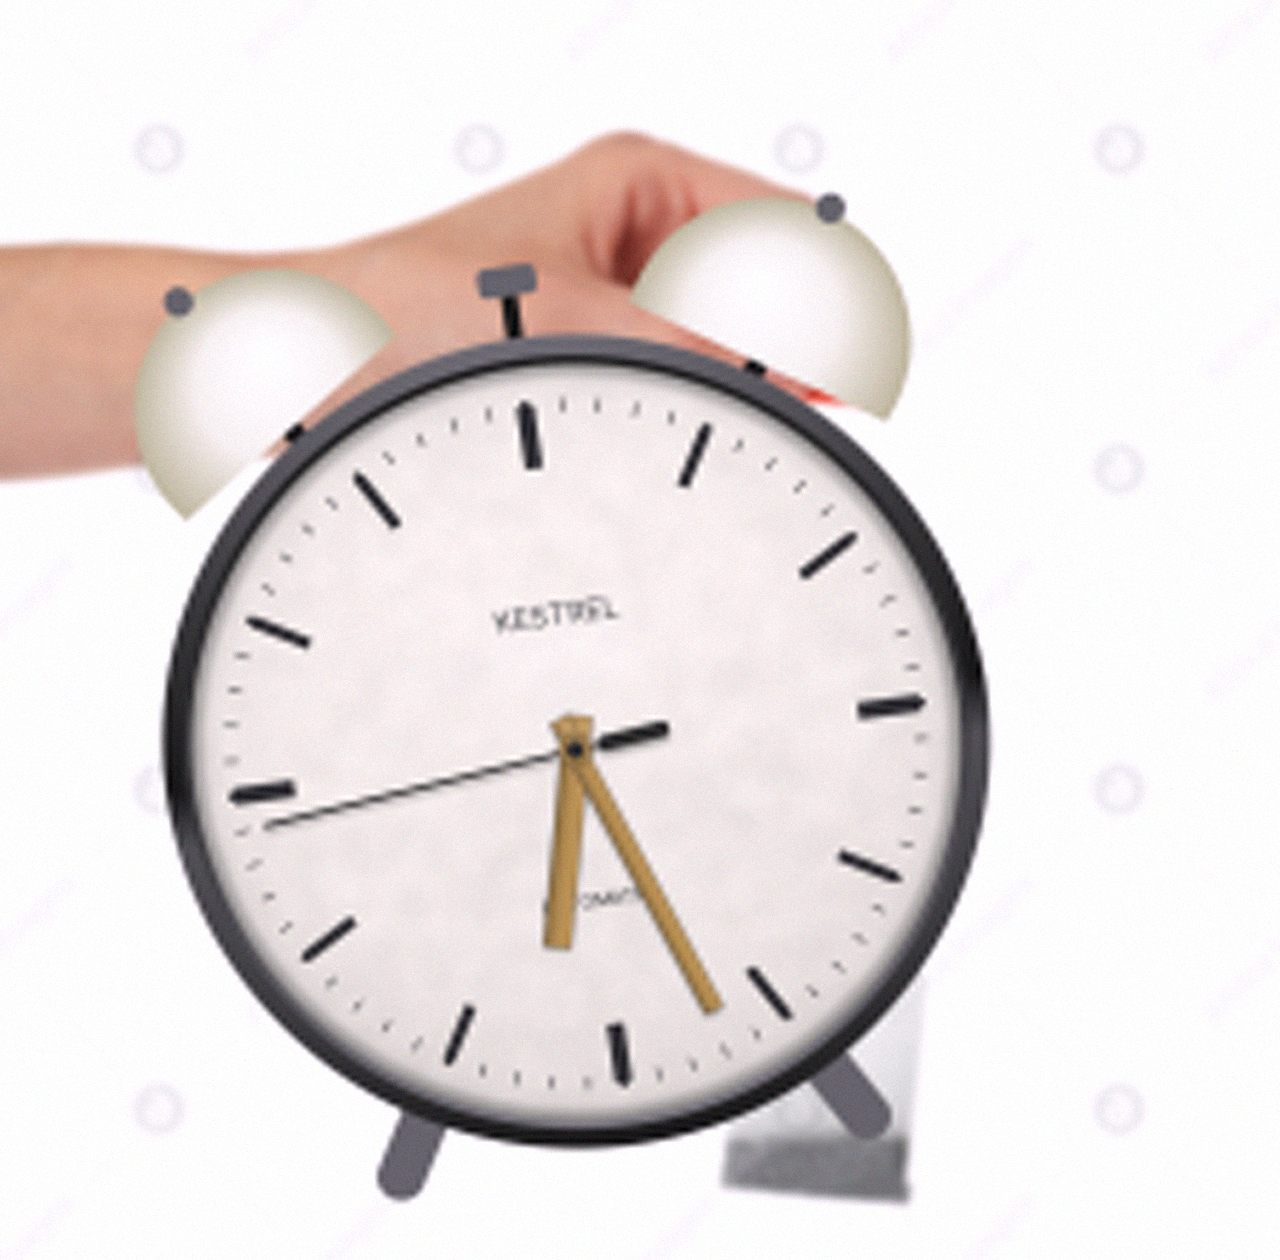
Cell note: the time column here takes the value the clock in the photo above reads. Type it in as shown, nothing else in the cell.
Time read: 6:26:44
